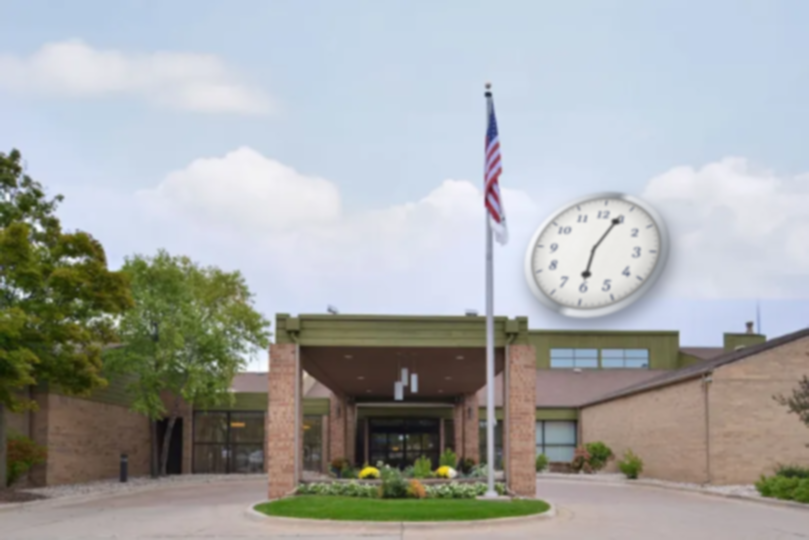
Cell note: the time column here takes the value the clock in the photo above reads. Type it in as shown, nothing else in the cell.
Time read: 6:04
